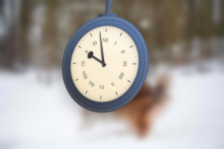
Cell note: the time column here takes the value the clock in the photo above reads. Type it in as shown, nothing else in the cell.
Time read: 9:58
